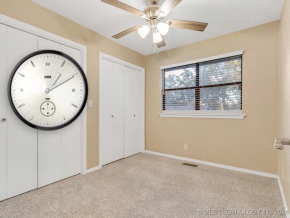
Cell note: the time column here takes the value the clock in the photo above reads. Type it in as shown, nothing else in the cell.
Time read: 1:10
